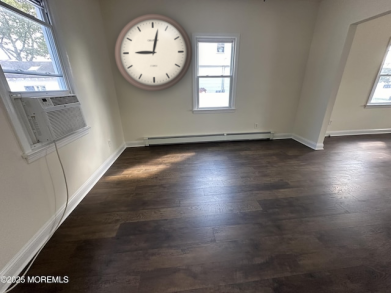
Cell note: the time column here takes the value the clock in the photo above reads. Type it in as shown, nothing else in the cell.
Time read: 9:02
